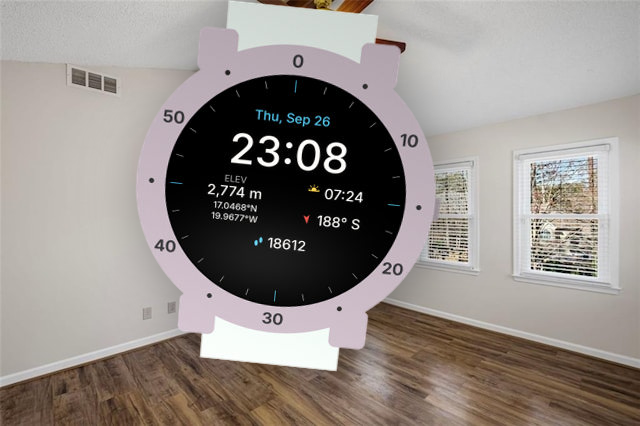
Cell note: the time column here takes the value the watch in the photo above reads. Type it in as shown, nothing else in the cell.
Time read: 23:08
